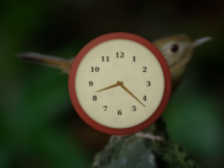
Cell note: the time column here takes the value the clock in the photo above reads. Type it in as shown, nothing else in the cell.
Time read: 8:22
